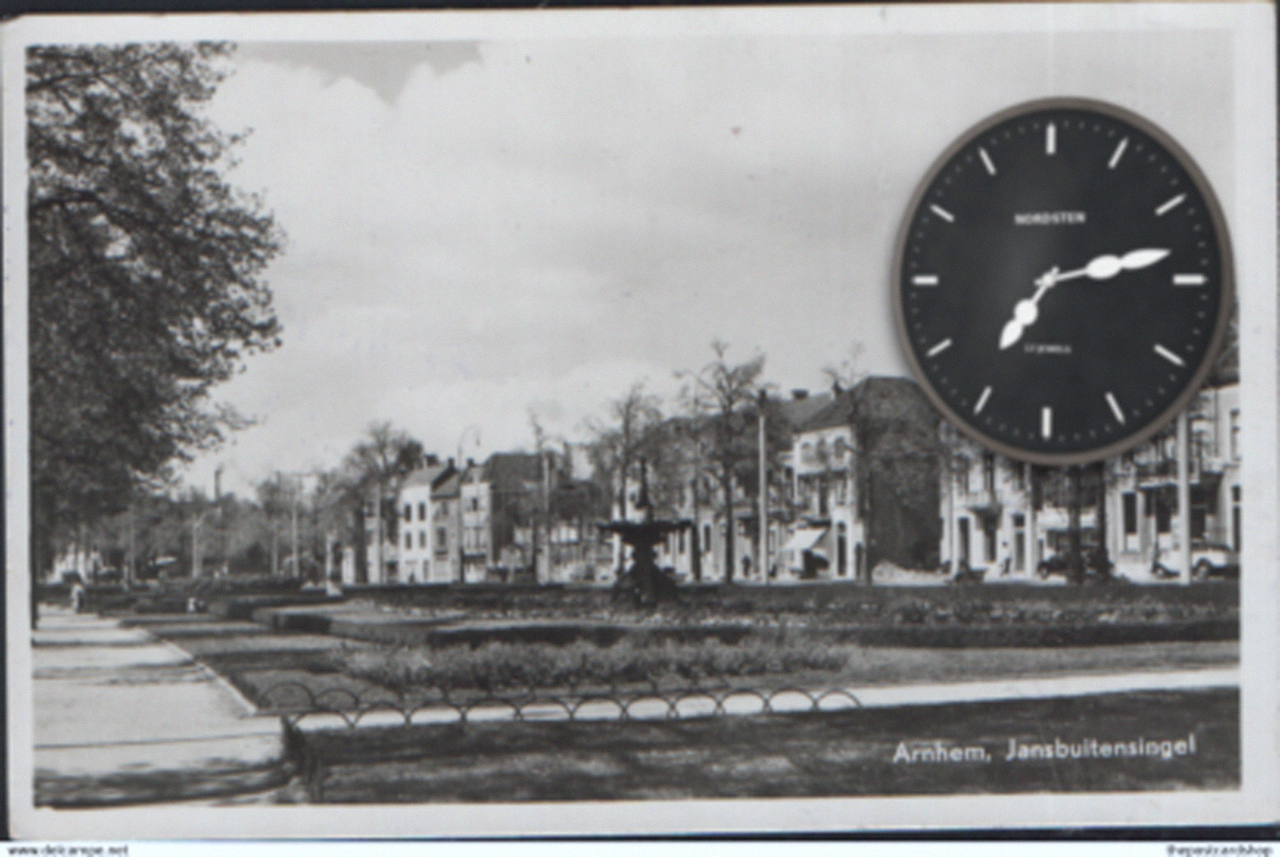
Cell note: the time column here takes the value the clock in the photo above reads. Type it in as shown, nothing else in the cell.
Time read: 7:13
